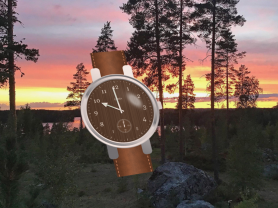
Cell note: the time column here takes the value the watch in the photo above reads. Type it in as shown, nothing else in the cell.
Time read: 9:59
